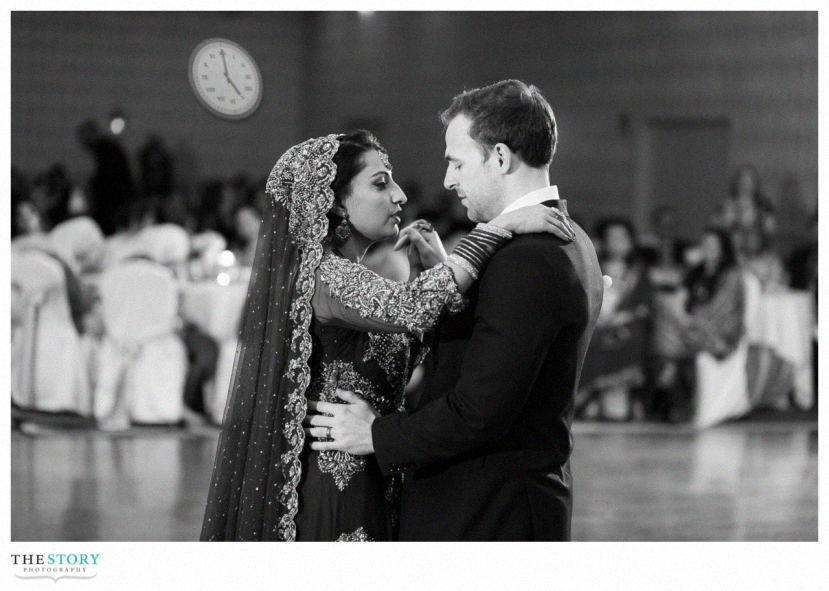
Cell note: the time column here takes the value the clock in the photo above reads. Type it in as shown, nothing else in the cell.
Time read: 5:00
